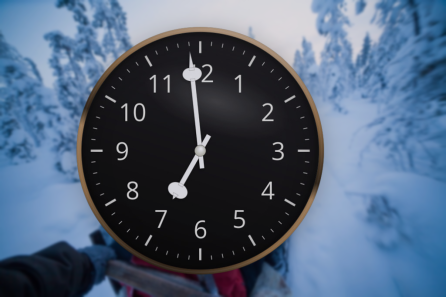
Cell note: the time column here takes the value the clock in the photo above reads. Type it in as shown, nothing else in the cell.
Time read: 6:59
